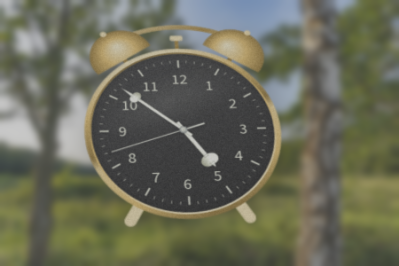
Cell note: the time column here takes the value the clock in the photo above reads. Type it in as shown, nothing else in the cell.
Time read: 4:51:42
